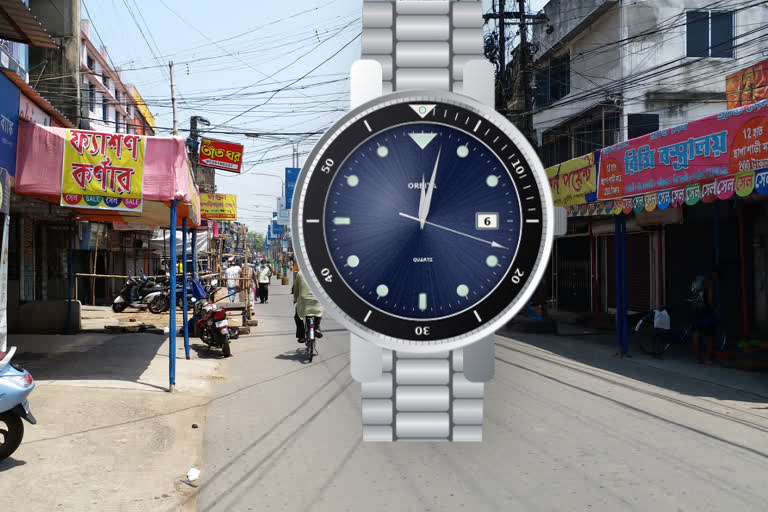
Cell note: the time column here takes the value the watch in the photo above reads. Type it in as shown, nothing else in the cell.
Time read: 12:02:18
